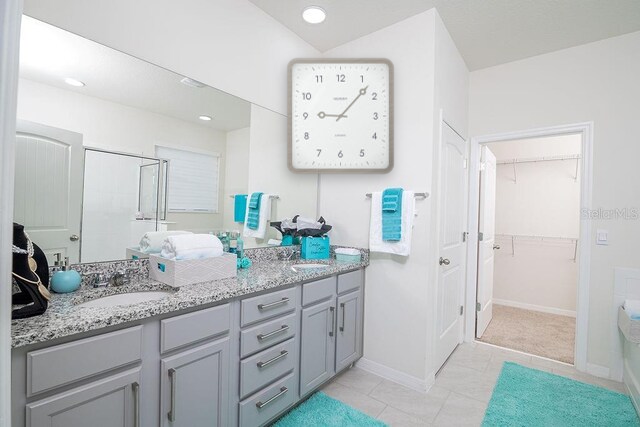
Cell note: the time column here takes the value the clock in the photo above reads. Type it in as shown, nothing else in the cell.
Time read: 9:07
